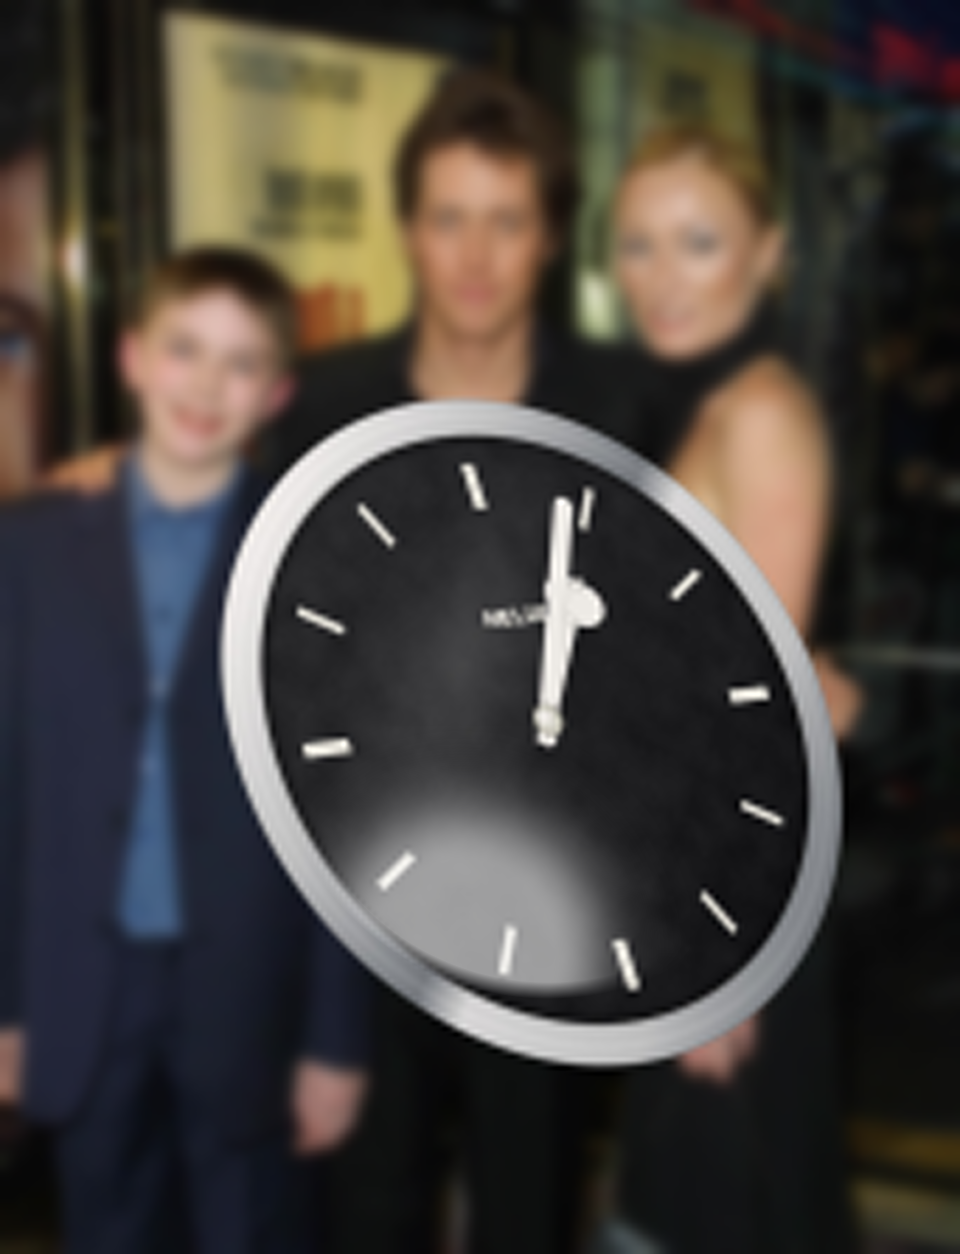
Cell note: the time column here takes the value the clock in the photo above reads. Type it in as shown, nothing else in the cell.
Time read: 1:04
